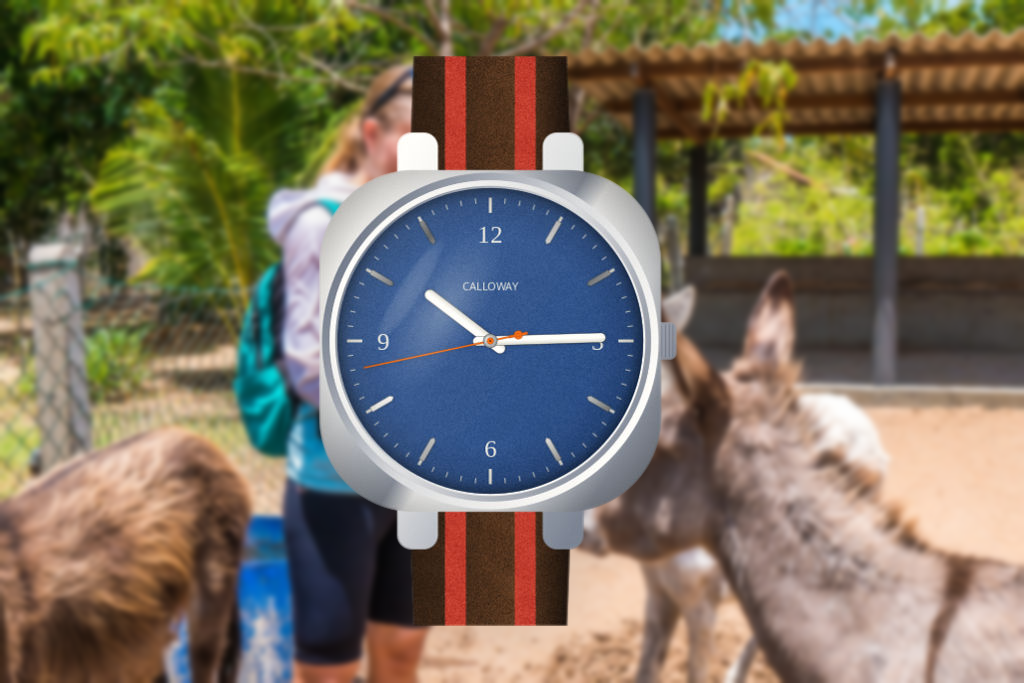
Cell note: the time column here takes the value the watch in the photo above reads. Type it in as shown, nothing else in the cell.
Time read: 10:14:43
